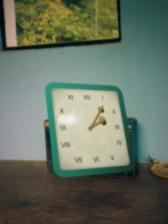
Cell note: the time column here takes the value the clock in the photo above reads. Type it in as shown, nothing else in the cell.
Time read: 2:06
